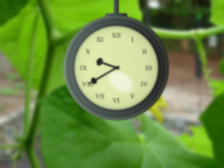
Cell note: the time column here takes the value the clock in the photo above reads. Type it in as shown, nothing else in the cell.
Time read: 9:40
